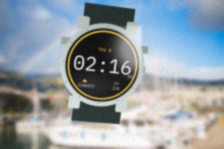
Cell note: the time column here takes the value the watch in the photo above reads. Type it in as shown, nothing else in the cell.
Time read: 2:16
